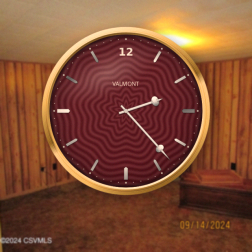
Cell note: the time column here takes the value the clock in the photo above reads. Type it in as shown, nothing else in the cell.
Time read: 2:23
